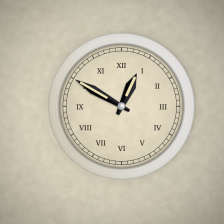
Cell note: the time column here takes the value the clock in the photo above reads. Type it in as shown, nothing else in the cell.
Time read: 12:50
